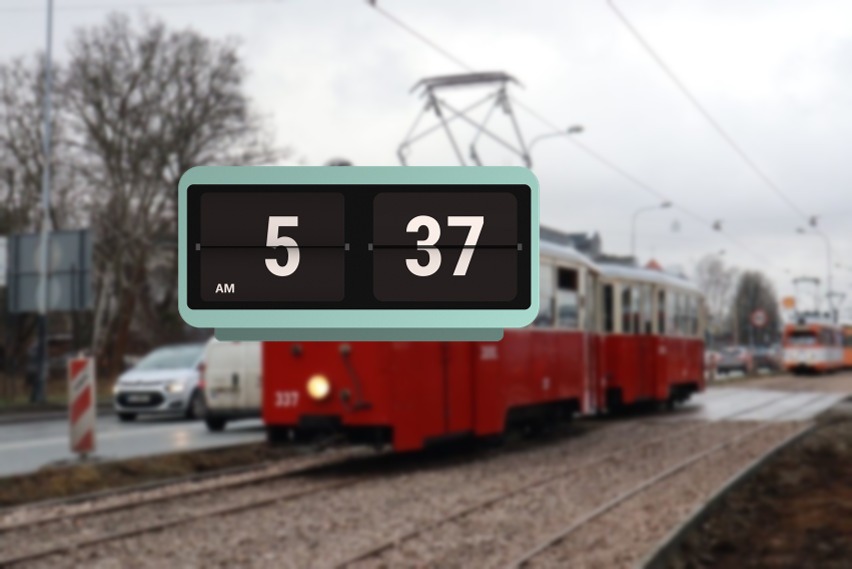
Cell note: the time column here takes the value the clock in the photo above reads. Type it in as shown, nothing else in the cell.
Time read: 5:37
